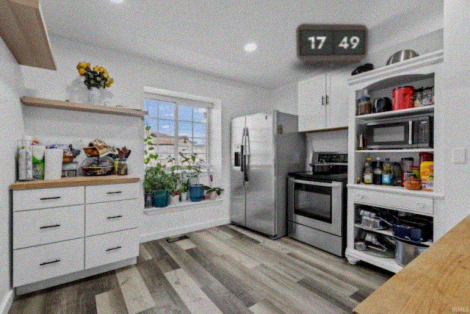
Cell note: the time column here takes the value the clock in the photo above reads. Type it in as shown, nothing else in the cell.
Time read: 17:49
